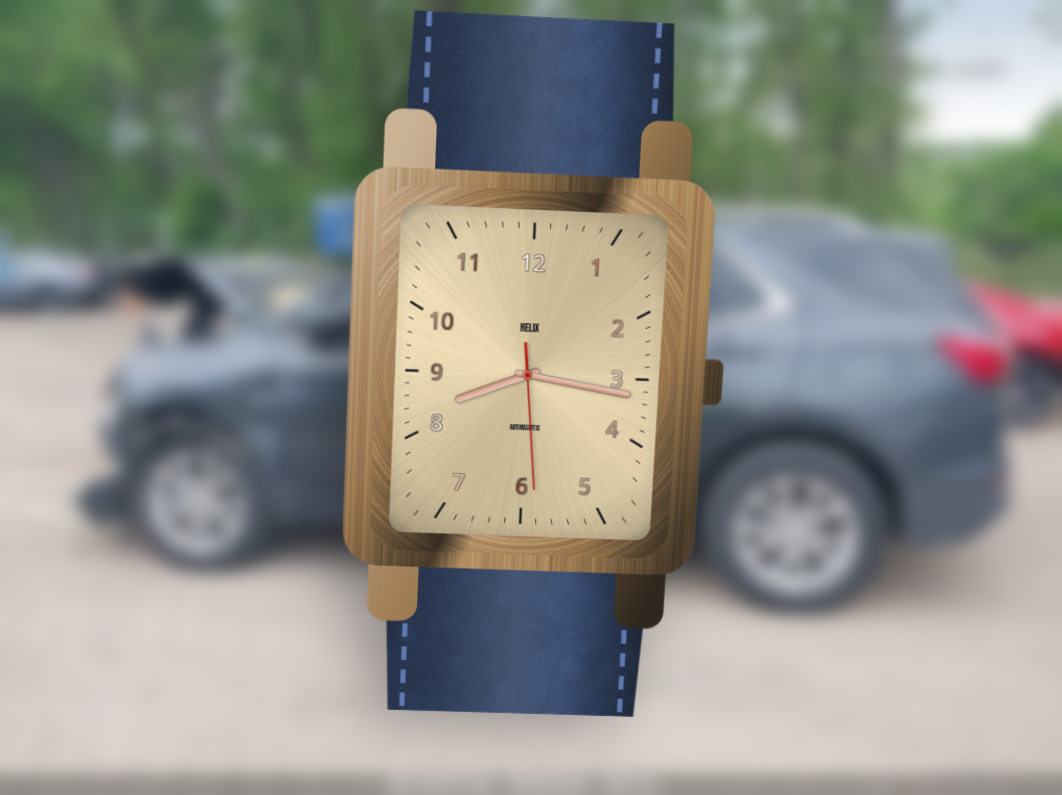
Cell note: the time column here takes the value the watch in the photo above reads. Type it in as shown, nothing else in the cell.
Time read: 8:16:29
